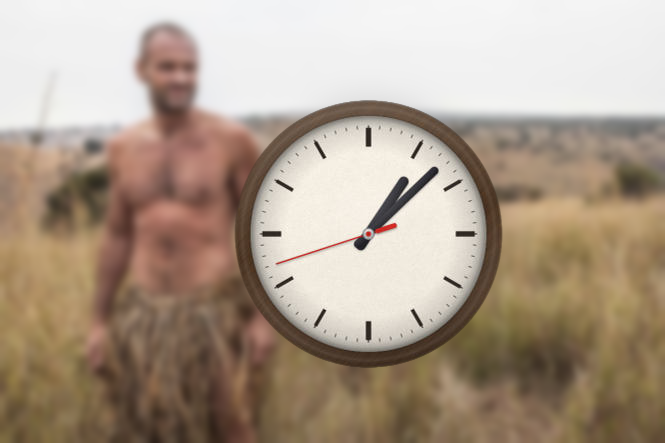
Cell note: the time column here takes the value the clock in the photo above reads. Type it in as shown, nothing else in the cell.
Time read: 1:07:42
